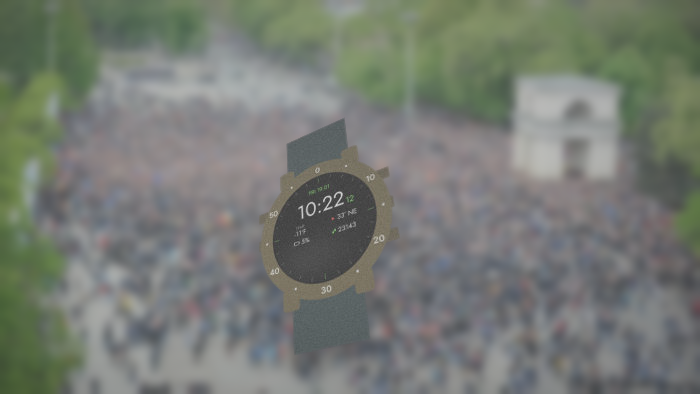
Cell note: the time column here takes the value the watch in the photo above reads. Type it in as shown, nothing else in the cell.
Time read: 10:22:12
